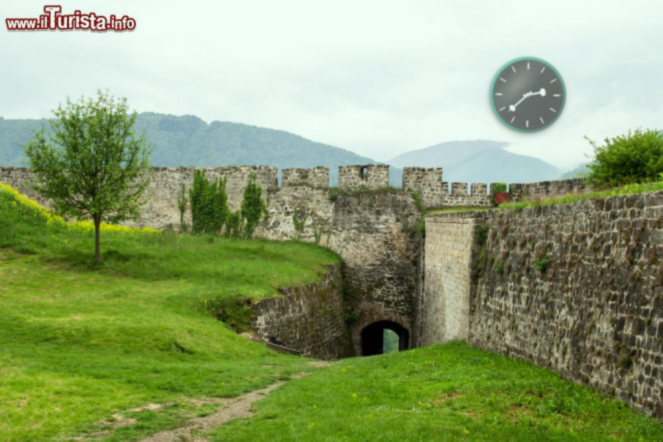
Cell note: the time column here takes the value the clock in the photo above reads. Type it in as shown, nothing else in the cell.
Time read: 2:38
